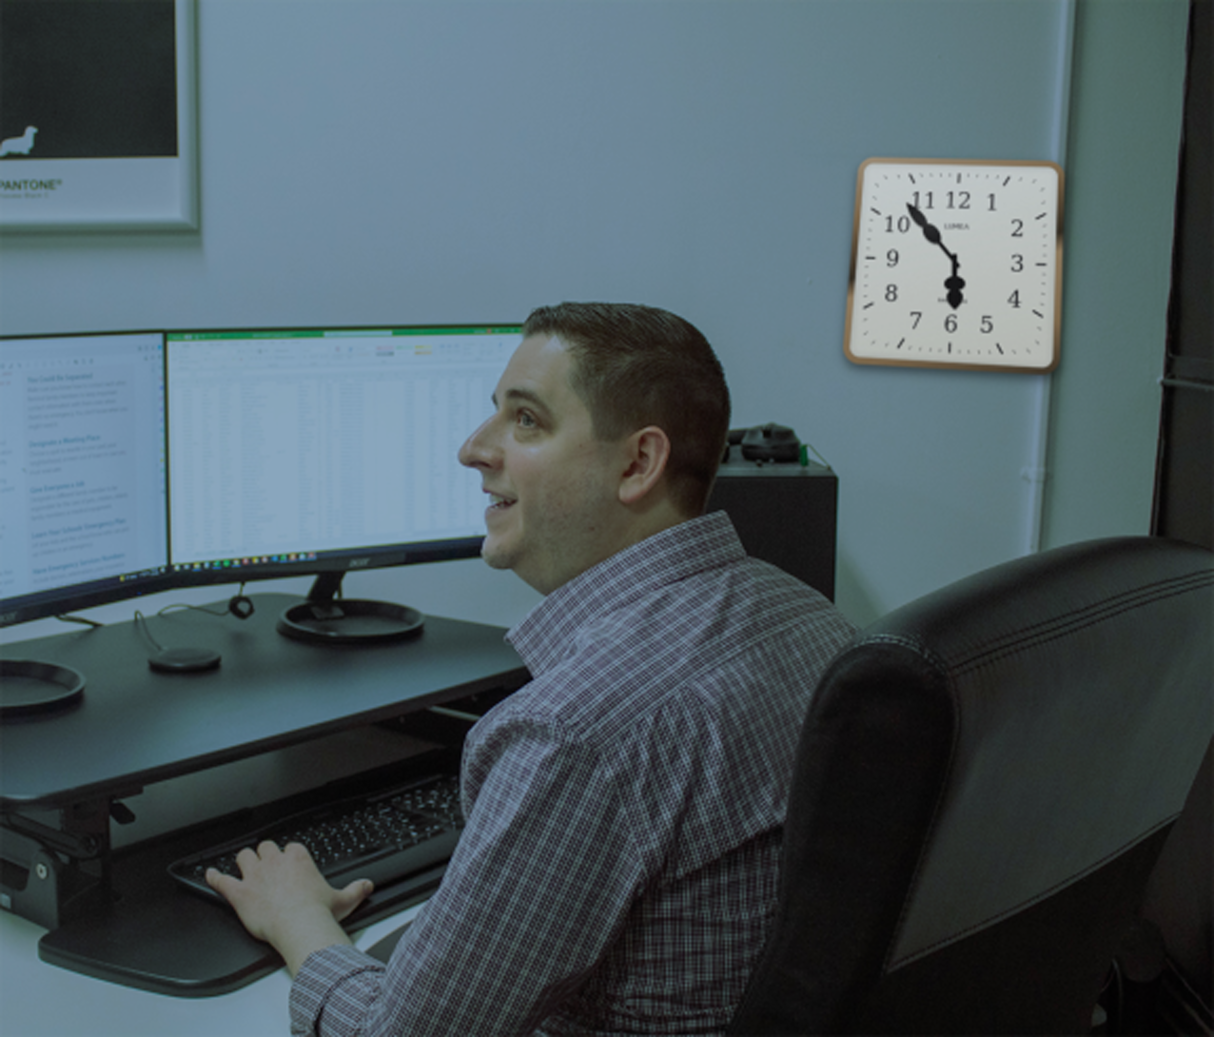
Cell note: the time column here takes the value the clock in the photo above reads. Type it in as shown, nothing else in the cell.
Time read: 5:53
